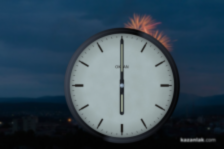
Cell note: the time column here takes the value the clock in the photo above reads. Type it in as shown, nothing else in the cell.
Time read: 6:00
